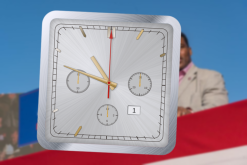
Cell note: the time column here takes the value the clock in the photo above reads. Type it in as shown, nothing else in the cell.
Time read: 10:48
